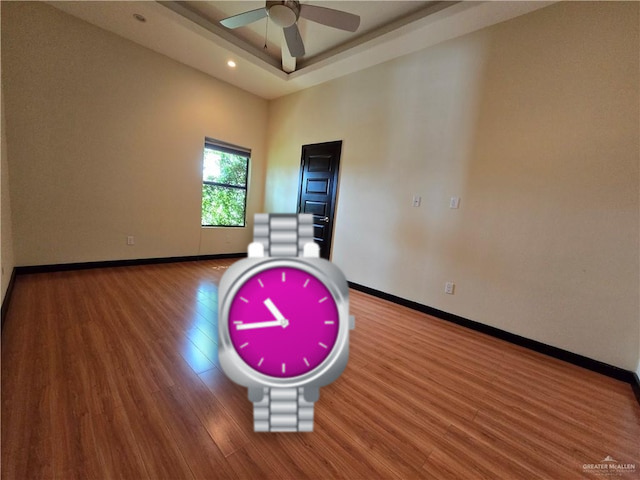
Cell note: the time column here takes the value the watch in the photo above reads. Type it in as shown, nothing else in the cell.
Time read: 10:44
